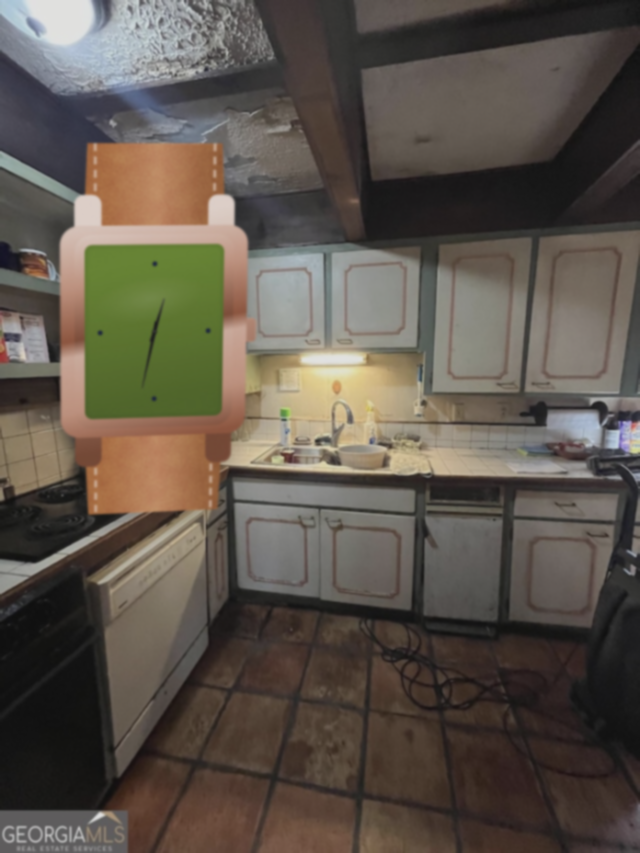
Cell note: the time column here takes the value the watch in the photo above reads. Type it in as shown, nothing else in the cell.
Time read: 12:32
